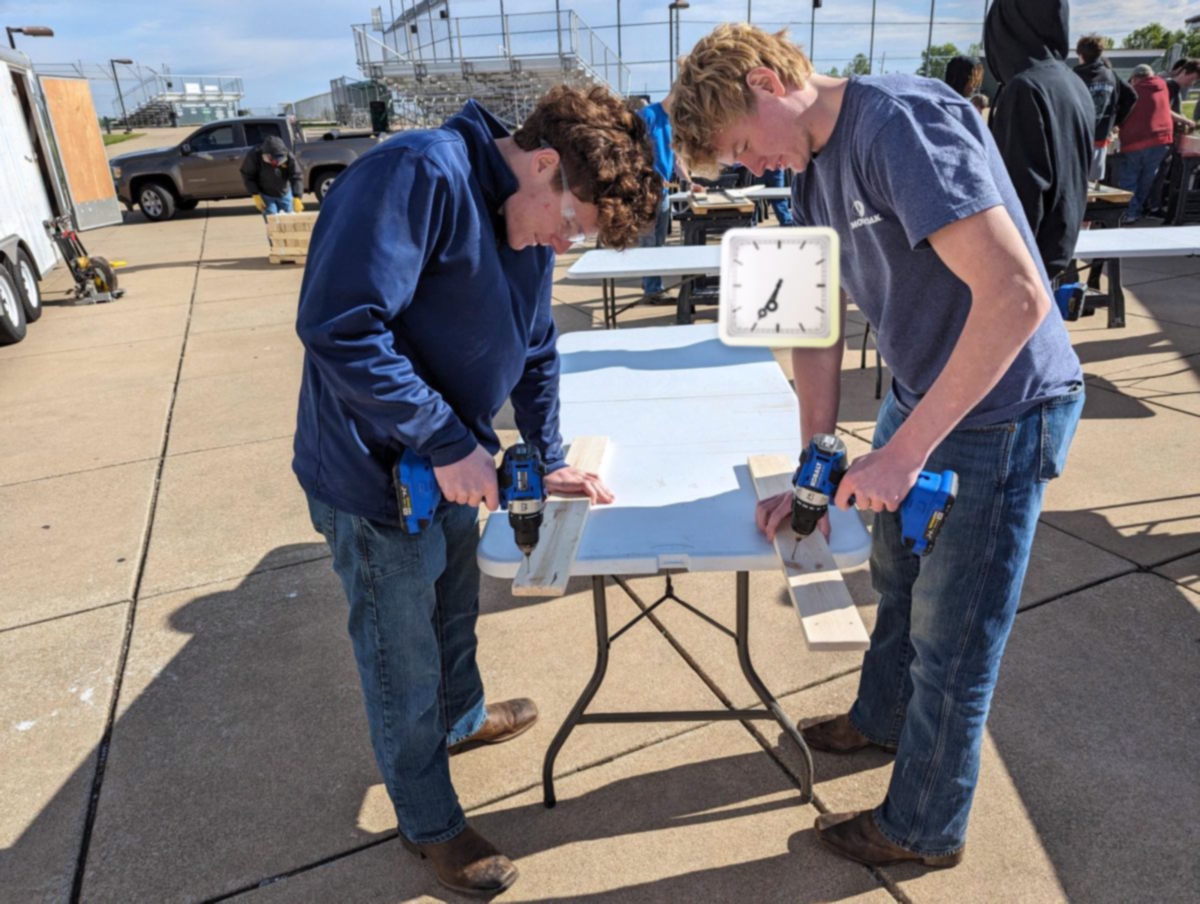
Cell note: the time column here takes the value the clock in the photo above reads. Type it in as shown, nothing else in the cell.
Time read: 6:35
